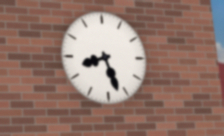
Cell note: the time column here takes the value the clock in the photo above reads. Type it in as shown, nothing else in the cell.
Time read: 8:27
